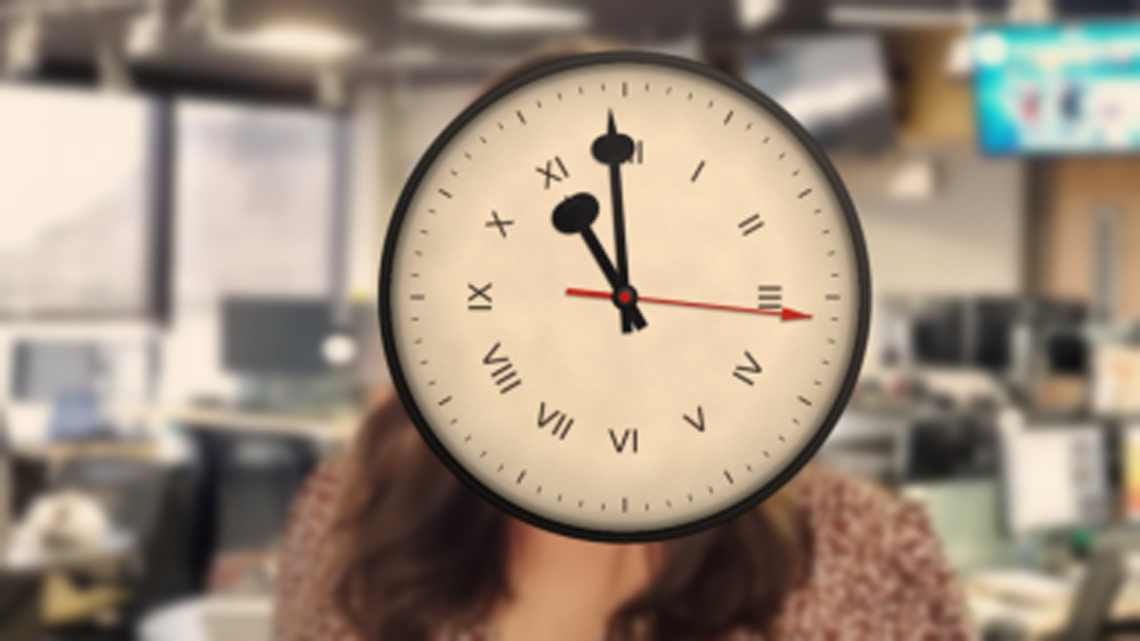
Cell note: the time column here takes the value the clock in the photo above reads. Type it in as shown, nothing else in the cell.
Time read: 10:59:16
